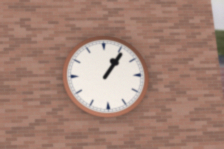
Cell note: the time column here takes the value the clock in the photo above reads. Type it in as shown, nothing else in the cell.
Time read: 1:06
